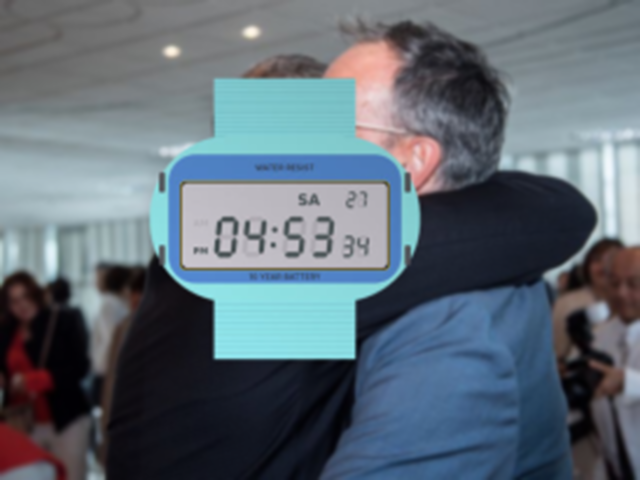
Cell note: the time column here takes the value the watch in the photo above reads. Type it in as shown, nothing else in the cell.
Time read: 4:53:34
